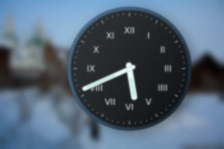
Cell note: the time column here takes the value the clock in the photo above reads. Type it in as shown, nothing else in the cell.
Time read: 5:41
